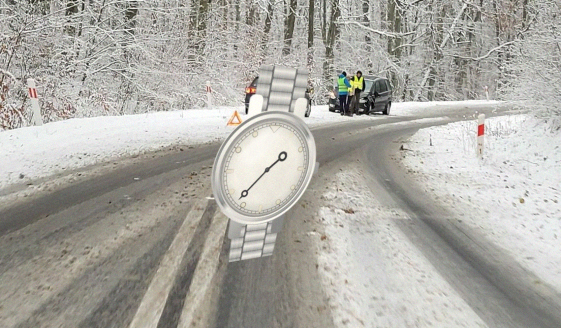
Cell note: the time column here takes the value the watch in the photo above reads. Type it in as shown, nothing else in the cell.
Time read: 1:37
